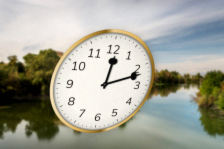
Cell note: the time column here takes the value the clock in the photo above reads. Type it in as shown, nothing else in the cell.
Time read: 12:12
